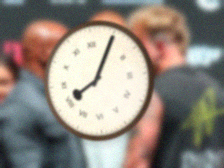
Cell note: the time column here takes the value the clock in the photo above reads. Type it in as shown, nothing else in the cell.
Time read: 8:05
